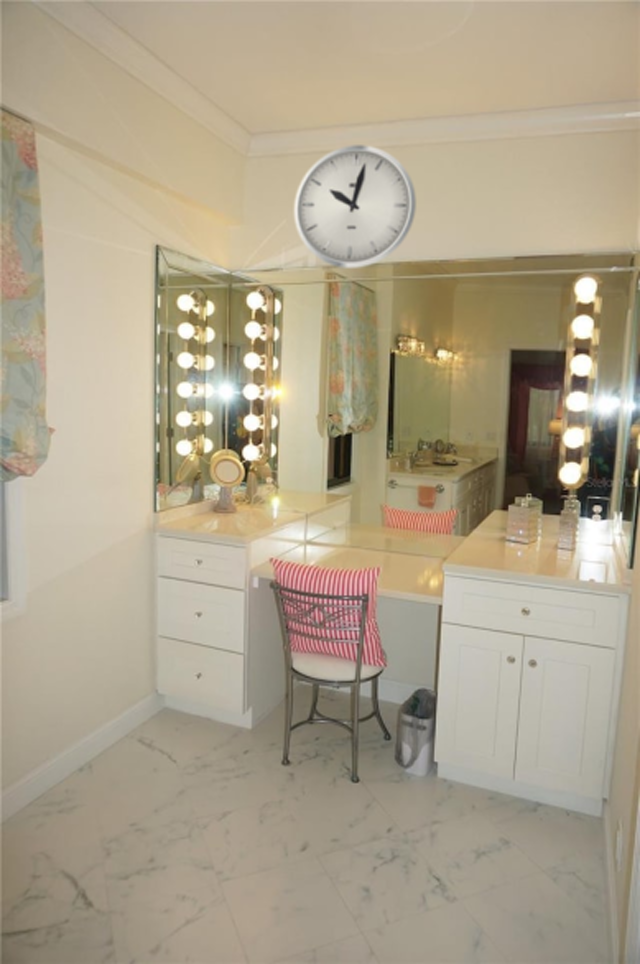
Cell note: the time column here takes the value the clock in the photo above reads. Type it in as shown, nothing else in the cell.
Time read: 10:02
